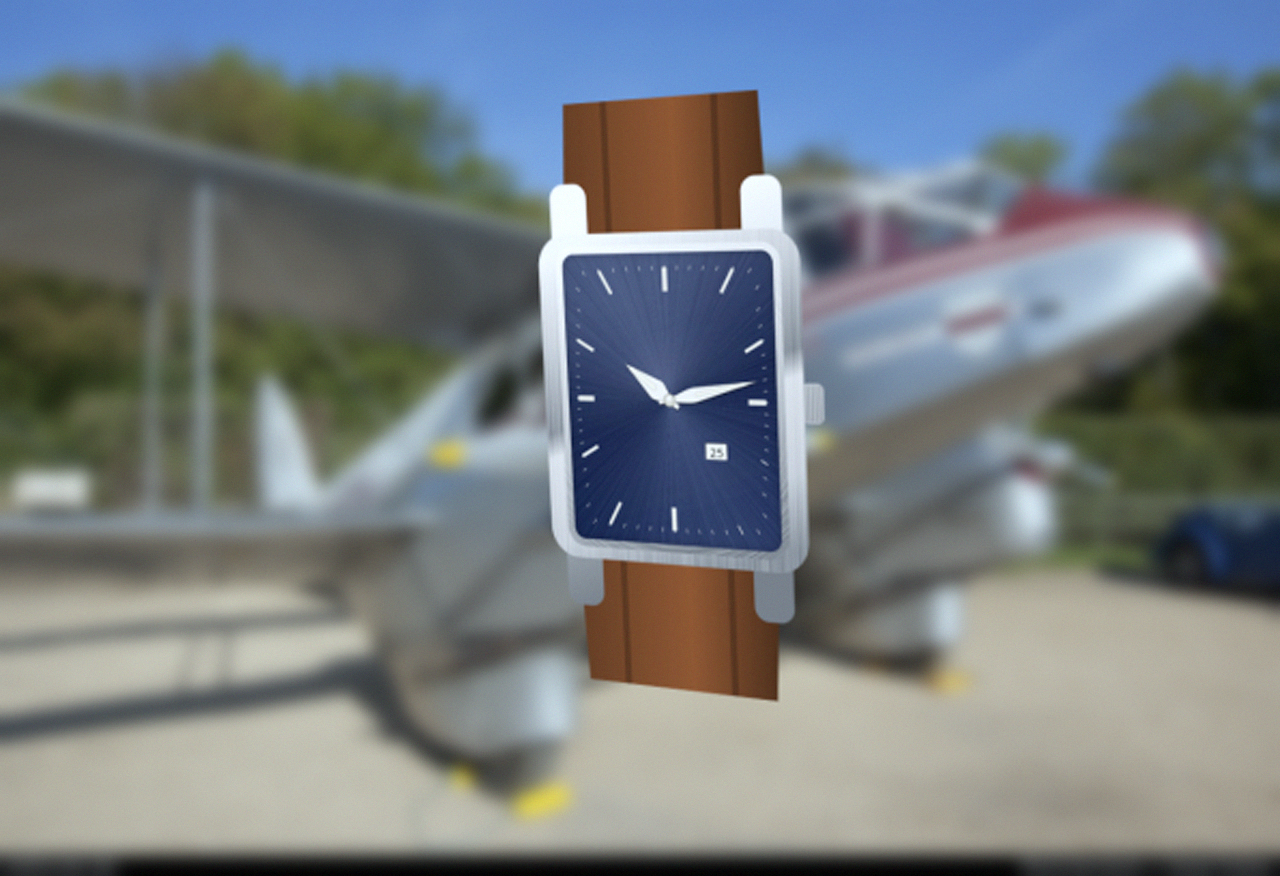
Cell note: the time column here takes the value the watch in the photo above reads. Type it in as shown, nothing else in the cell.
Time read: 10:13
